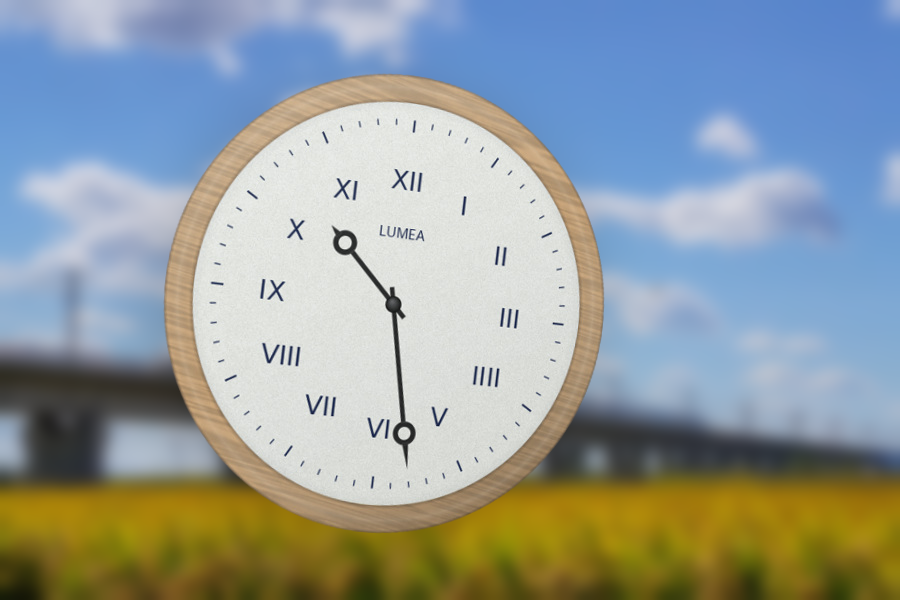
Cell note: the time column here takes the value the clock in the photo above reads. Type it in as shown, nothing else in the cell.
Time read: 10:28
